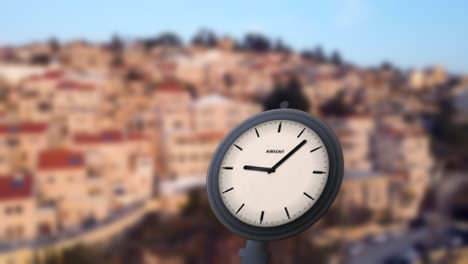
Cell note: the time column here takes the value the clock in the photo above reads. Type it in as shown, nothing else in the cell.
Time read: 9:07
